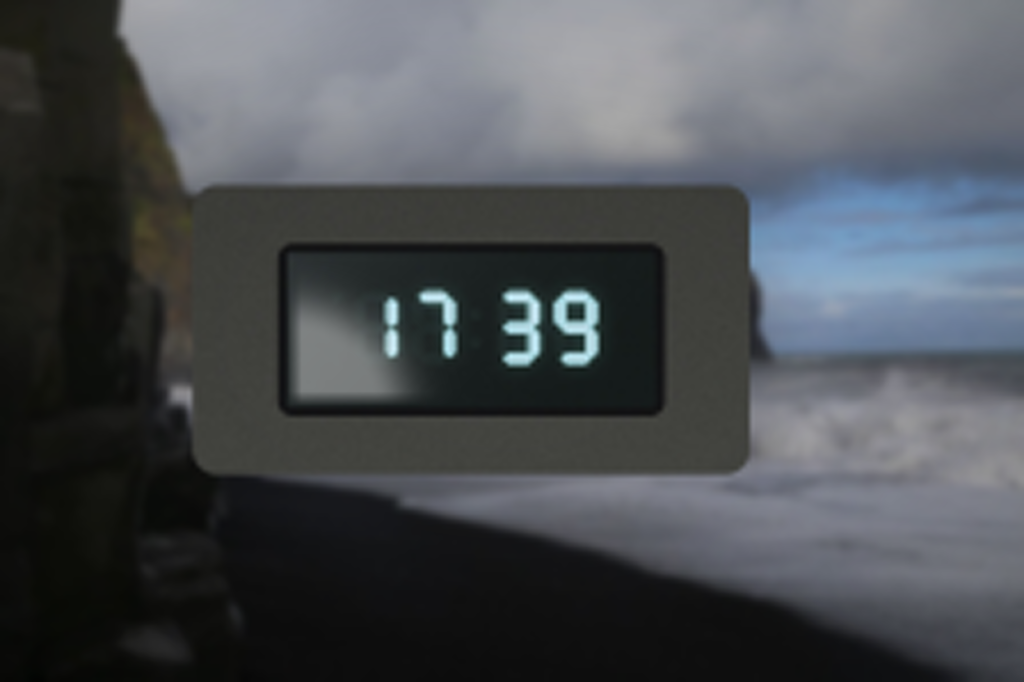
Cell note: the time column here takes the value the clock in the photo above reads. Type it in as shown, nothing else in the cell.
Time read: 17:39
